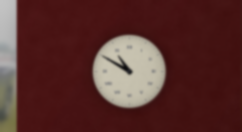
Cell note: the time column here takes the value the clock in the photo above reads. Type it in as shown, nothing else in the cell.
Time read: 10:50
